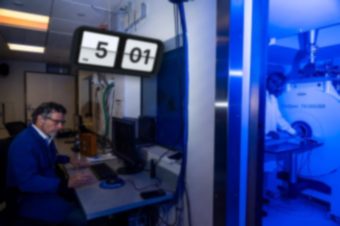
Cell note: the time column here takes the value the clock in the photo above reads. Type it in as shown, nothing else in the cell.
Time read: 5:01
